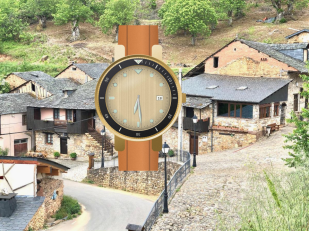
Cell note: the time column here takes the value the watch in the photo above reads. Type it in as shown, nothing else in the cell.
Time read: 6:29
